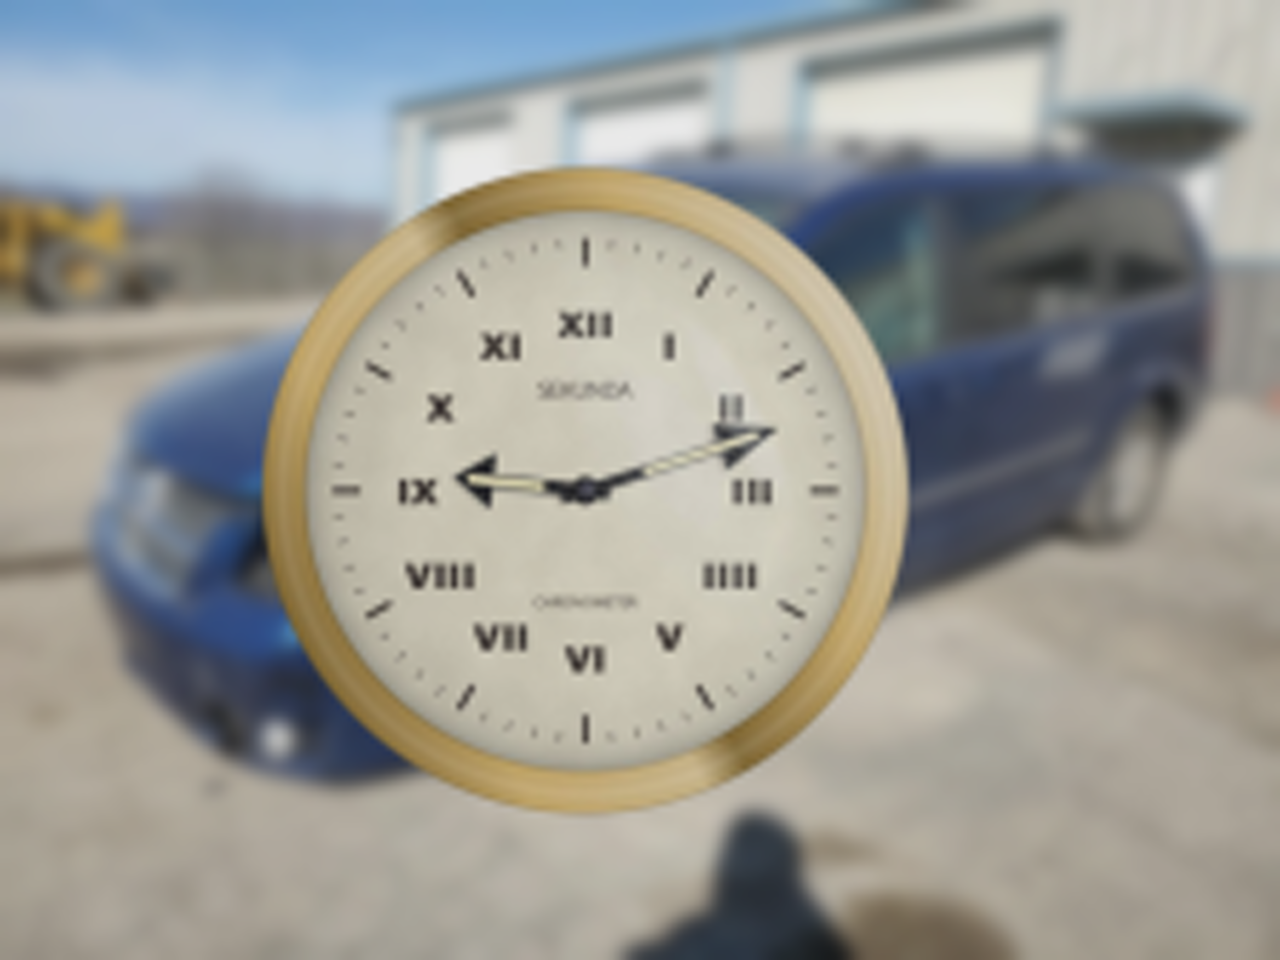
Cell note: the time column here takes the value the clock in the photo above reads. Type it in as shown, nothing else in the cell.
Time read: 9:12
